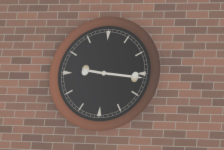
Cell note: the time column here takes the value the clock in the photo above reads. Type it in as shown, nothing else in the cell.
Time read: 9:16
